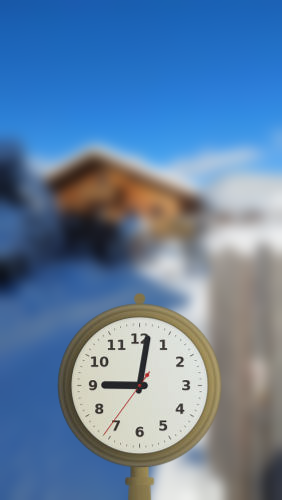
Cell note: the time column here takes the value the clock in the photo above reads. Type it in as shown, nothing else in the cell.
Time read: 9:01:36
